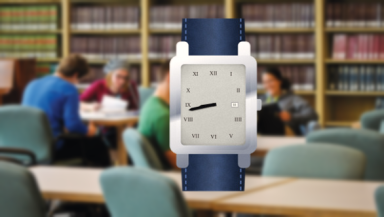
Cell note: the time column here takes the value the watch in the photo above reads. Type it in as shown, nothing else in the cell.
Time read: 8:43
